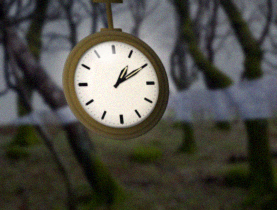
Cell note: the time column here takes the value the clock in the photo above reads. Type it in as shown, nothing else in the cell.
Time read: 1:10
